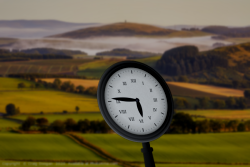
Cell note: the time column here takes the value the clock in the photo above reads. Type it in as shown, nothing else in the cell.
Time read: 5:46
